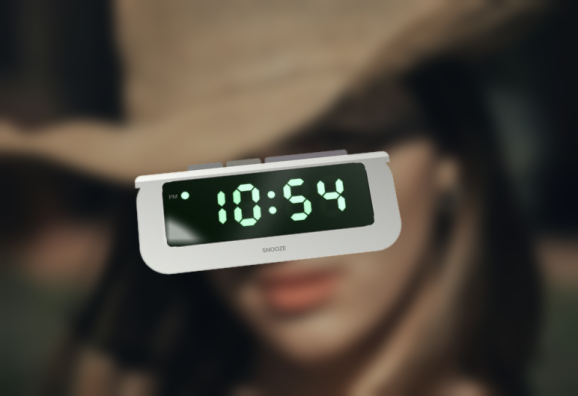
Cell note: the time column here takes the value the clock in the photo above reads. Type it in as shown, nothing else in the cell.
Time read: 10:54
